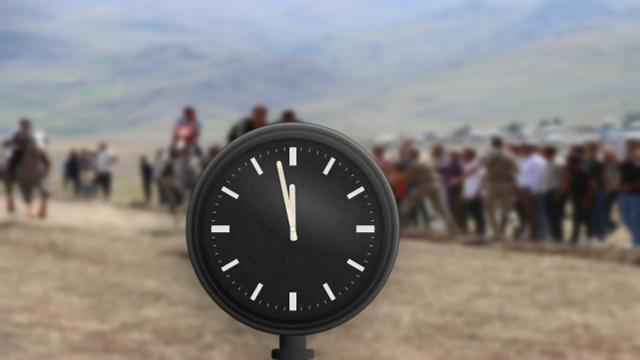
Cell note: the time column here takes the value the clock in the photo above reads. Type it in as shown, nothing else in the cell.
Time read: 11:58
